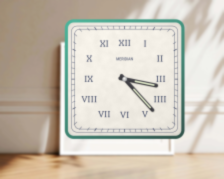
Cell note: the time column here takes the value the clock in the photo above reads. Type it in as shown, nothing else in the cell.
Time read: 3:23
